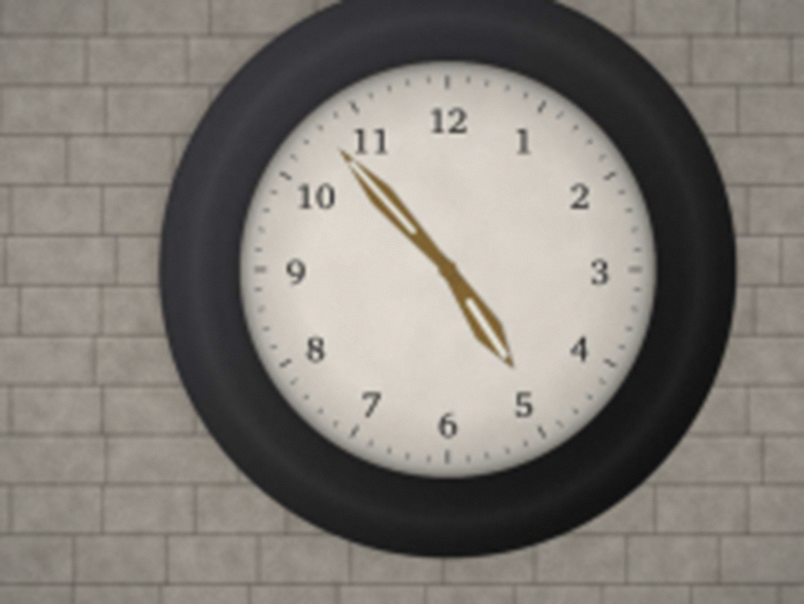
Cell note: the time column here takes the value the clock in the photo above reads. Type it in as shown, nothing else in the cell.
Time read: 4:53
